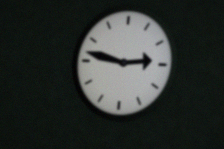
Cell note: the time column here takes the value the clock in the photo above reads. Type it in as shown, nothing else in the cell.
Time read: 2:47
